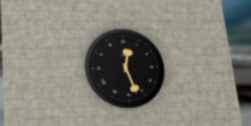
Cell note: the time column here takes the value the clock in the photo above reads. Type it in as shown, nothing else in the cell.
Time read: 12:27
